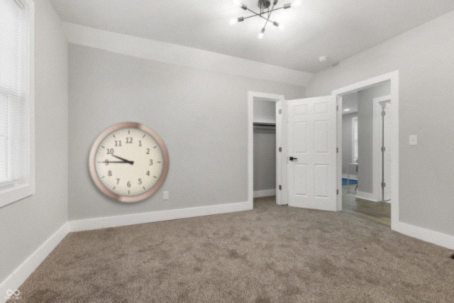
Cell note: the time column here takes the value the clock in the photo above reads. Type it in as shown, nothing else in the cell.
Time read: 9:45
